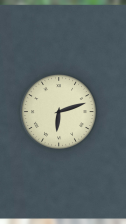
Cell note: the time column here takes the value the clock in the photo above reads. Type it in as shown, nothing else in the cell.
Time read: 6:12
